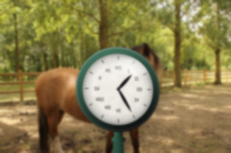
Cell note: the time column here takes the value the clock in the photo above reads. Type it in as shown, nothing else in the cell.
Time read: 1:25
